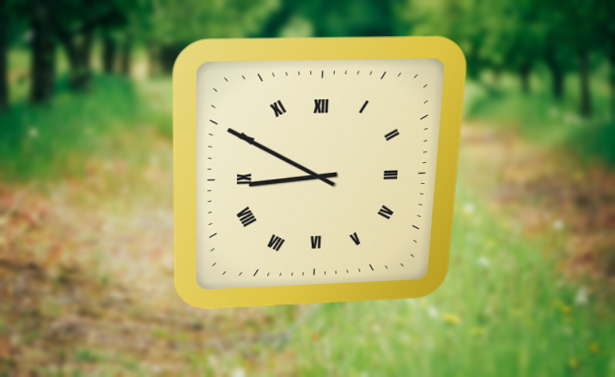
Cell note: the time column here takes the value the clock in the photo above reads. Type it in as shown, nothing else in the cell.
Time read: 8:50
